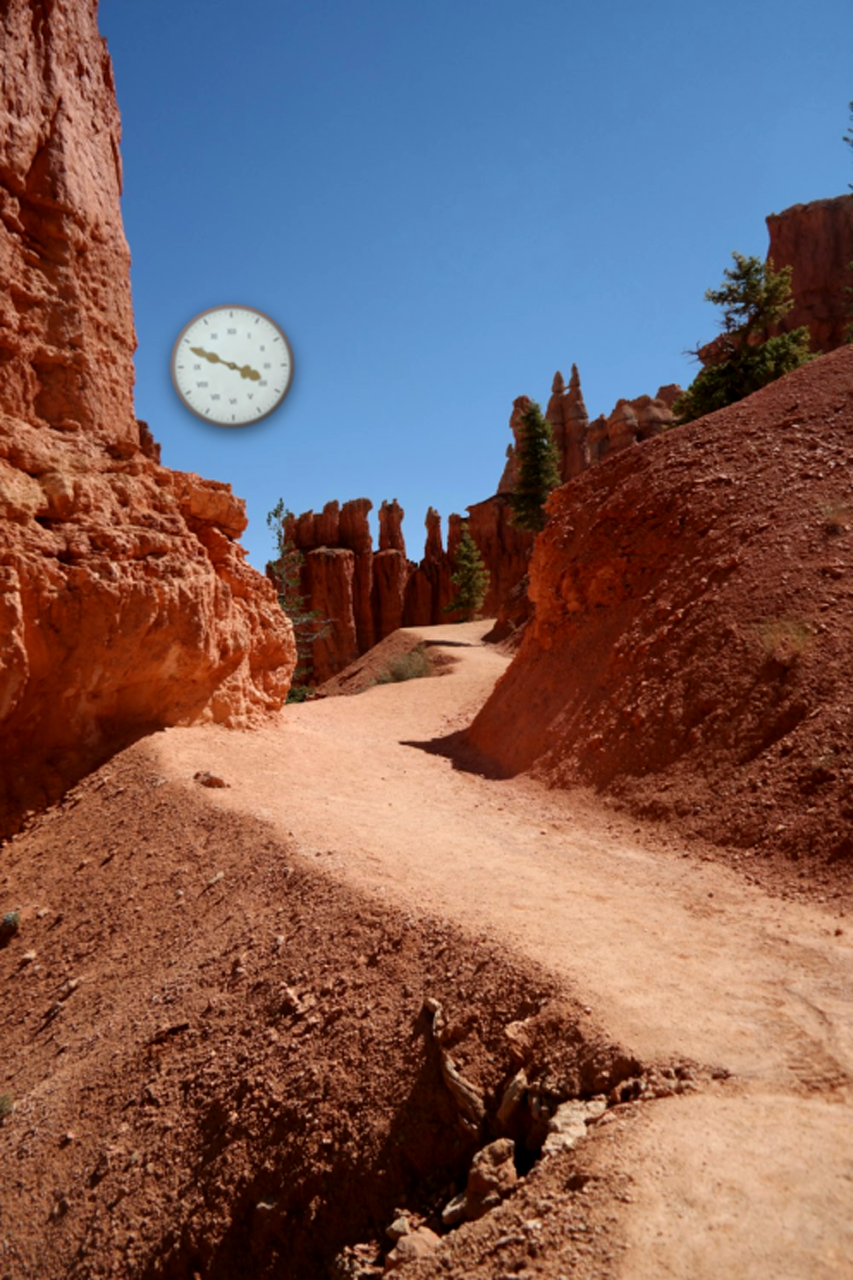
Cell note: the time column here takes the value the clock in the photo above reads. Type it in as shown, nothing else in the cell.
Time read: 3:49
